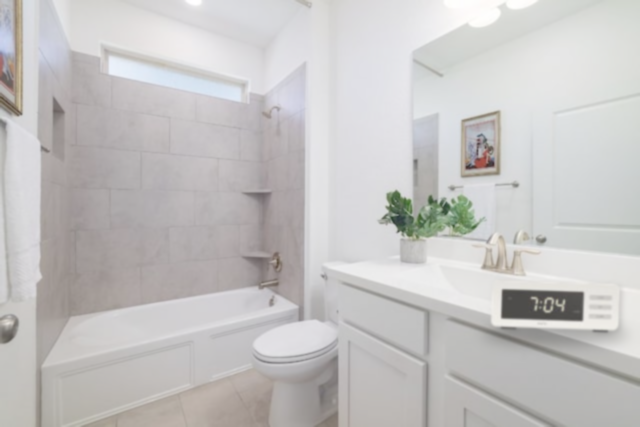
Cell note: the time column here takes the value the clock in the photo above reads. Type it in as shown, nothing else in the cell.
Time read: 7:04
